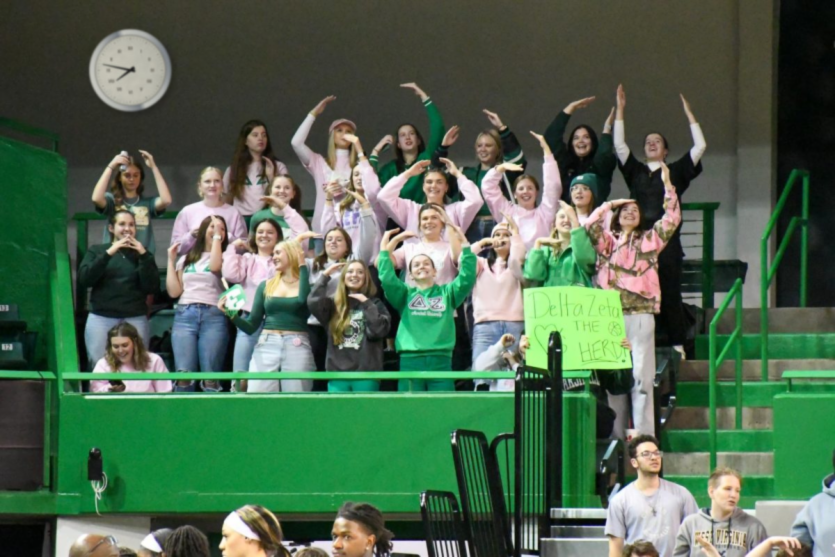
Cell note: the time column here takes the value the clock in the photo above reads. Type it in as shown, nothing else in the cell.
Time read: 7:47
